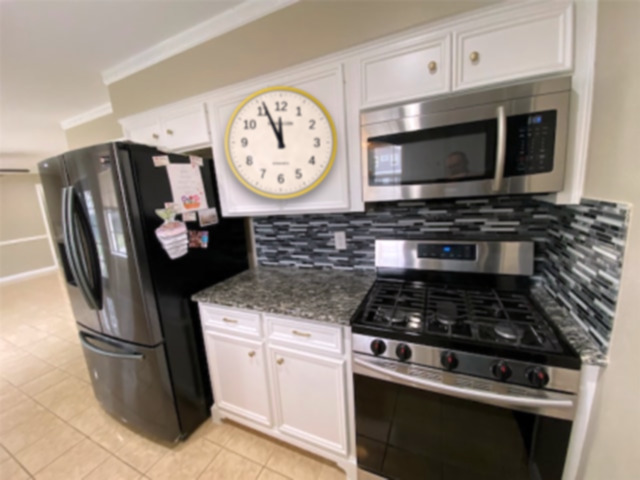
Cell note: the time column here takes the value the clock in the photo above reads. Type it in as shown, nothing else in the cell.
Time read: 11:56
